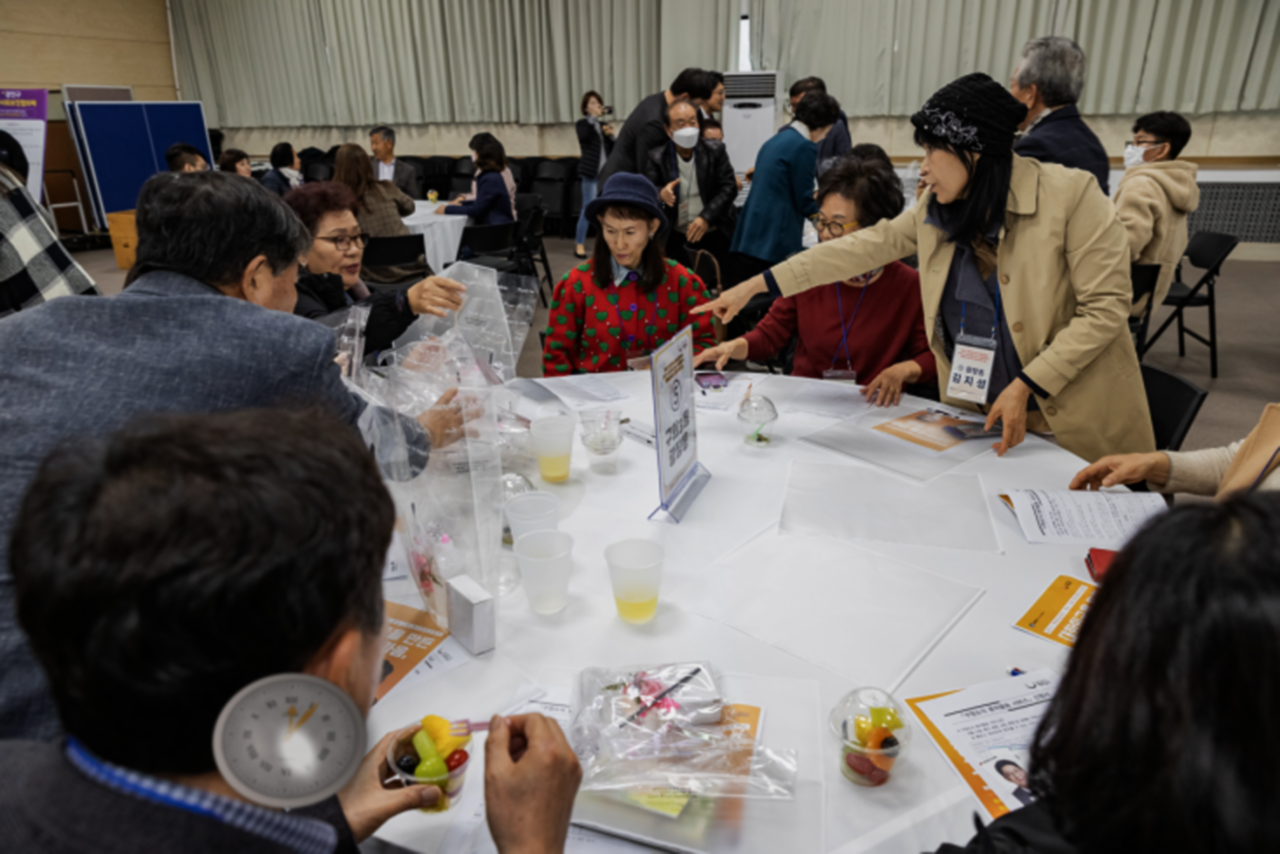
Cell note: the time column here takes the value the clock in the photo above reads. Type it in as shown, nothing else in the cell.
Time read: 12:06
